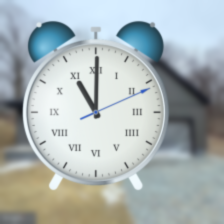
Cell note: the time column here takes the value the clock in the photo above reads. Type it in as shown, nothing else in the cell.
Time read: 11:00:11
